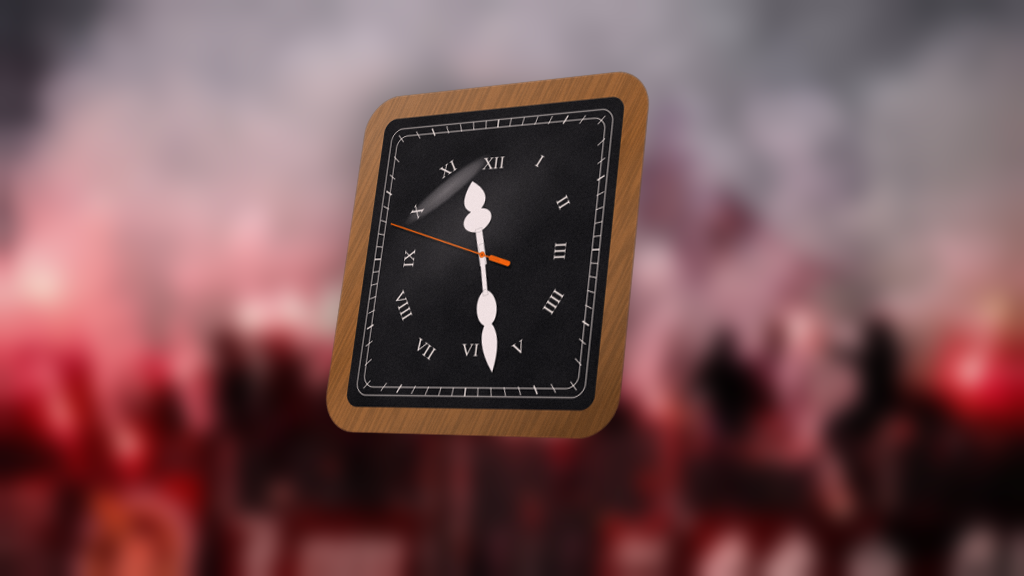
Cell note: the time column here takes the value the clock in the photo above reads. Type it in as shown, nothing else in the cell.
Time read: 11:27:48
